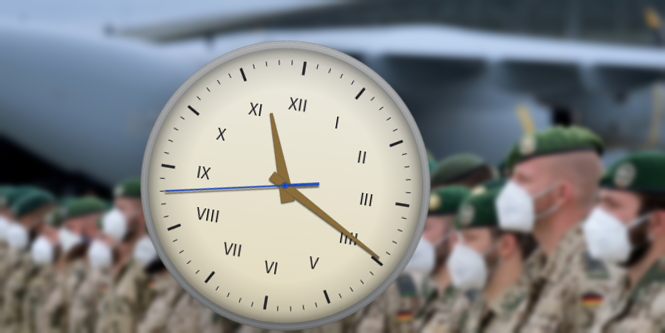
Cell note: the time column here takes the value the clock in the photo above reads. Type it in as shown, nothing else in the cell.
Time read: 11:19:43
